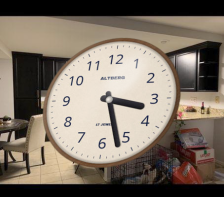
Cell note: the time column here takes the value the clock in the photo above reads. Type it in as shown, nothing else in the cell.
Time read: 3:27
